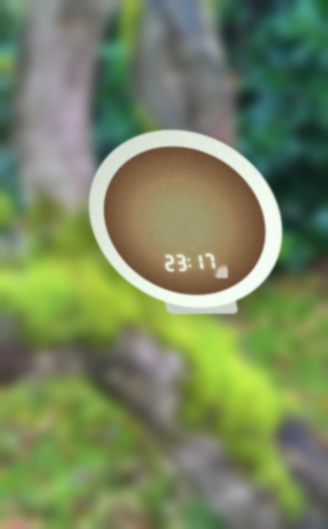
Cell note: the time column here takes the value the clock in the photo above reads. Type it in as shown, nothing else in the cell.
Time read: 23:17
